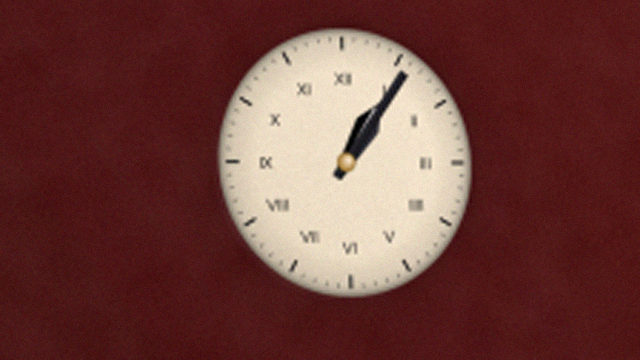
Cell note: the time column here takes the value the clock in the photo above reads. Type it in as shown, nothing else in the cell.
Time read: 1:06
